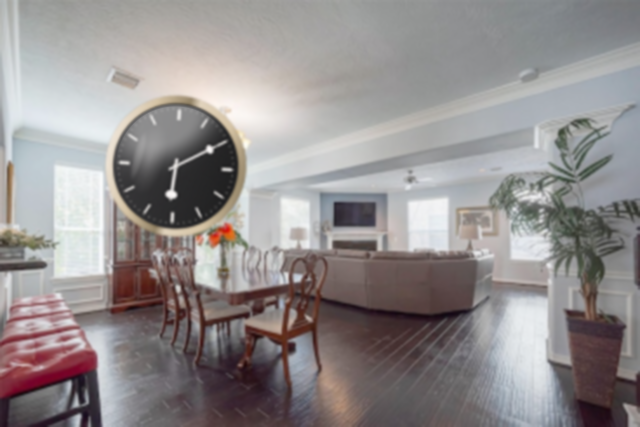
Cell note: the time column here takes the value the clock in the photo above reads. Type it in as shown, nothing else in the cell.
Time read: 6:10
